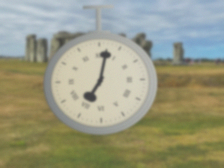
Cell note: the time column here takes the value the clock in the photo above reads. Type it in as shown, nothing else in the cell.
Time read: 7:02
